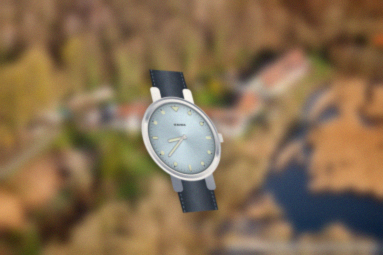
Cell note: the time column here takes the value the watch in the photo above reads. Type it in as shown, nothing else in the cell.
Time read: 8:38
